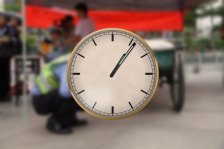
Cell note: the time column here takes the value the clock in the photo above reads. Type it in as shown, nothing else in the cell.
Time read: 1:06
